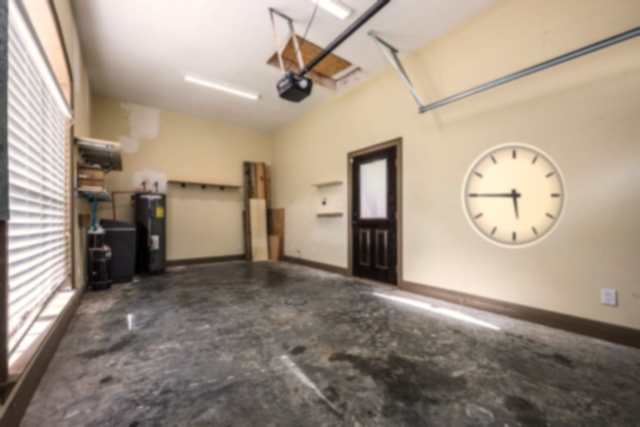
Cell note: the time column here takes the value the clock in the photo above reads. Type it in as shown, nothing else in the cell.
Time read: 5:45
